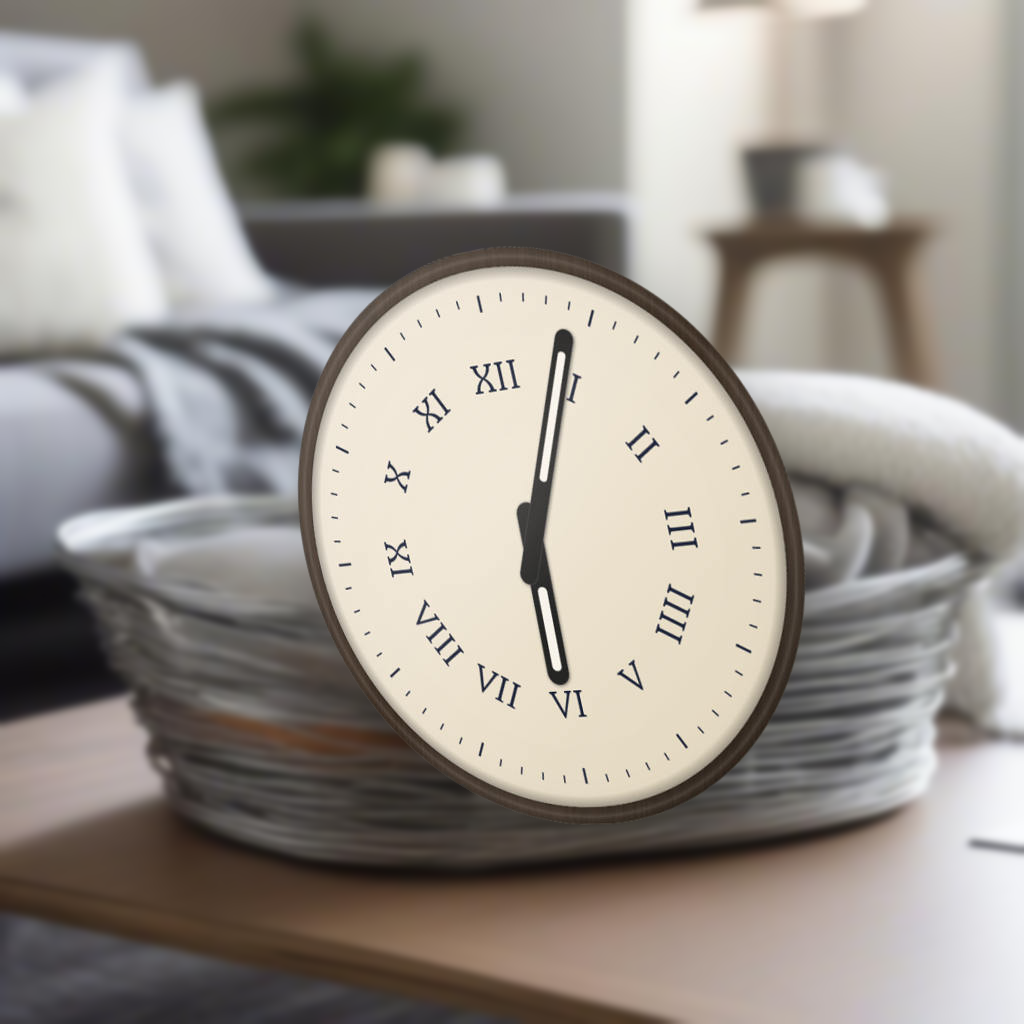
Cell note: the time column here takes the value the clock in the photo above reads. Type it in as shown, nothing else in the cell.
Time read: 6:04
